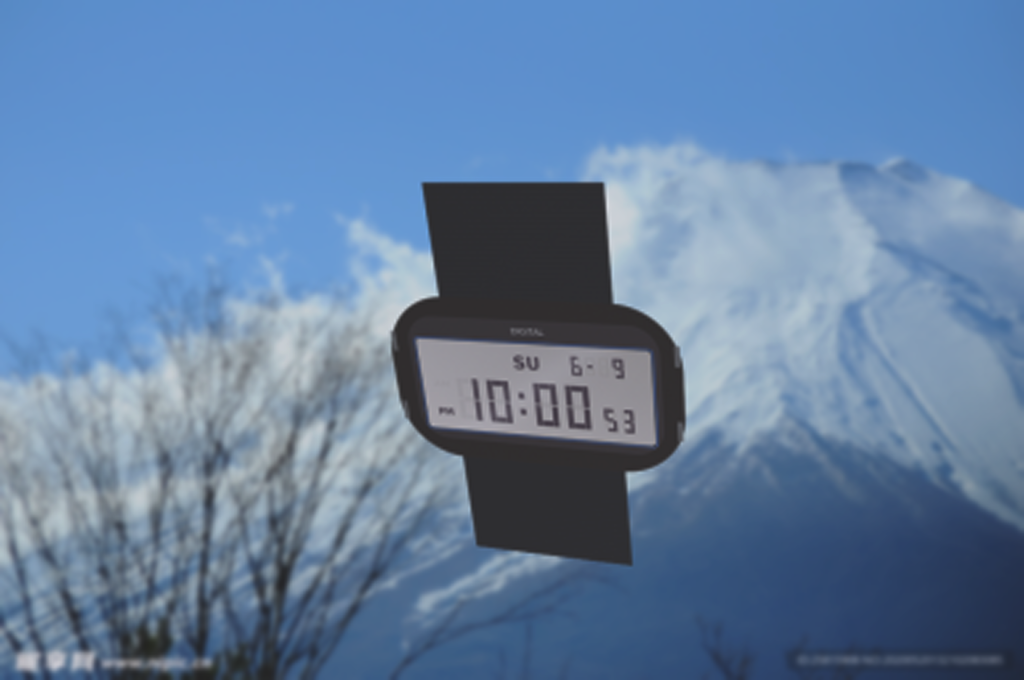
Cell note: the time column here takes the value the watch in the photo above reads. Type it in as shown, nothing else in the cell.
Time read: 10:00:53
